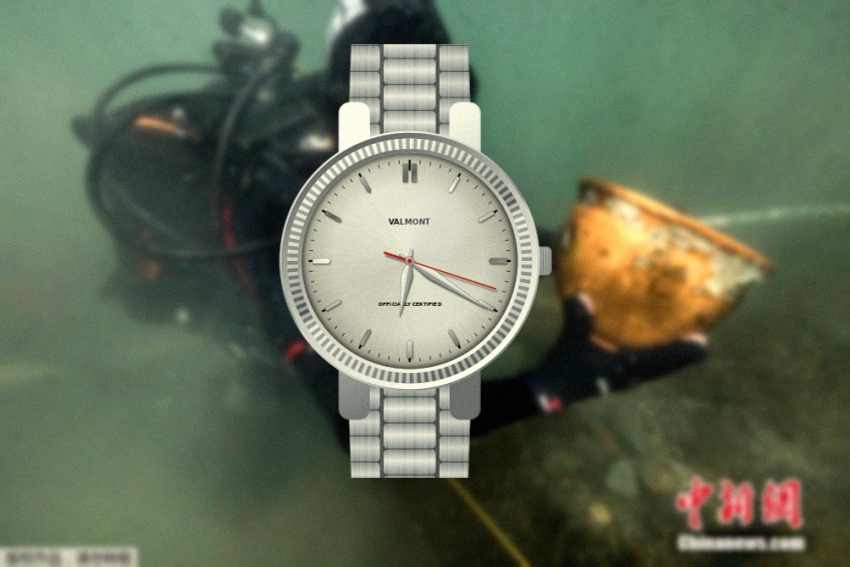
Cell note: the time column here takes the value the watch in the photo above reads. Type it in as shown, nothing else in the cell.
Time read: 6:20:18
